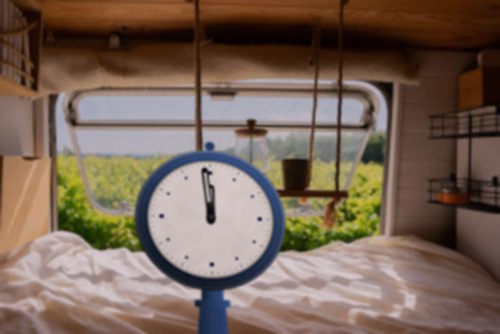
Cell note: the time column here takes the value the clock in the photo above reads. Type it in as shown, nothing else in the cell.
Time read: 11:59
